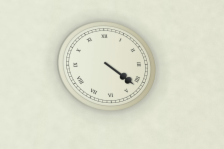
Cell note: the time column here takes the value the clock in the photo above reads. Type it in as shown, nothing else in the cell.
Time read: 4:22
